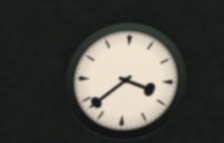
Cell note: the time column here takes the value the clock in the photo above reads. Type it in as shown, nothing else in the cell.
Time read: 3:38
